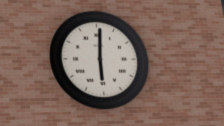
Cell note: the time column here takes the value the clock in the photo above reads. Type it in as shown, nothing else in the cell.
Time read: 6:01
